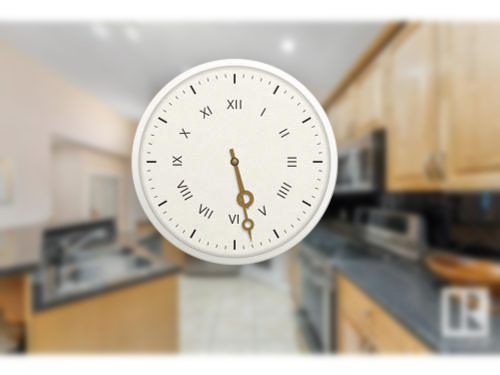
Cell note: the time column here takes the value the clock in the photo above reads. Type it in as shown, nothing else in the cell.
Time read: 5:28
